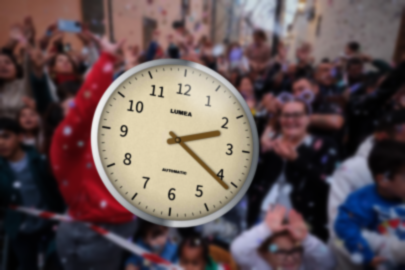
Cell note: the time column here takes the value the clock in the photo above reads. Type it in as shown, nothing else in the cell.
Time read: 2:21
